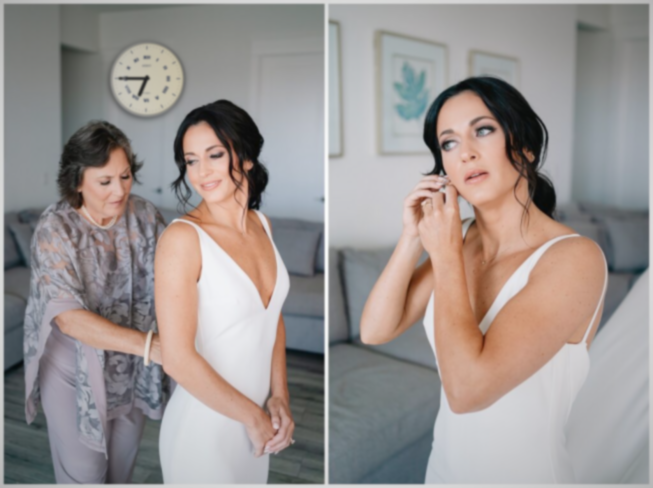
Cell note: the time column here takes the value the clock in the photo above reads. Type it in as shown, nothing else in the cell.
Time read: 6:45
